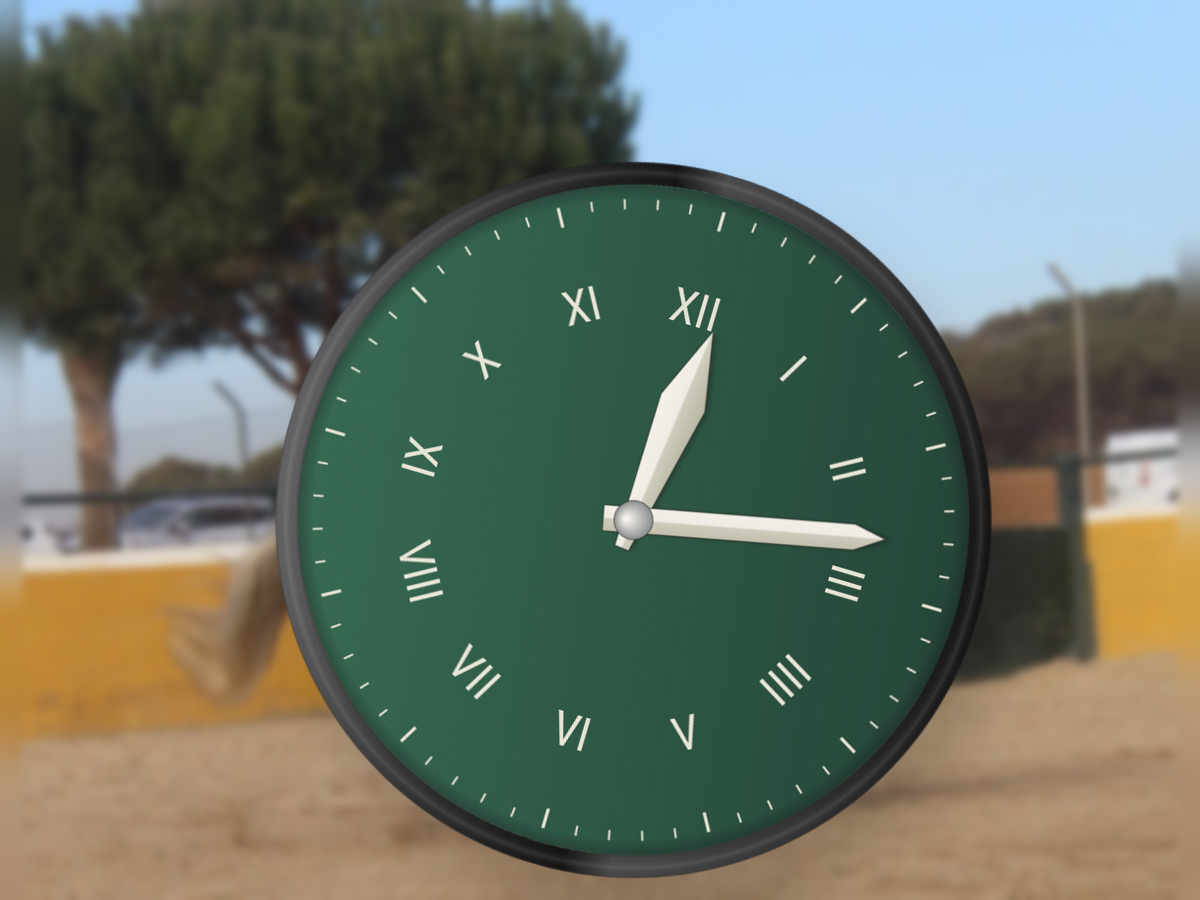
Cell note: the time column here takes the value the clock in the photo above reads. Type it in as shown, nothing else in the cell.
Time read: 12:13
